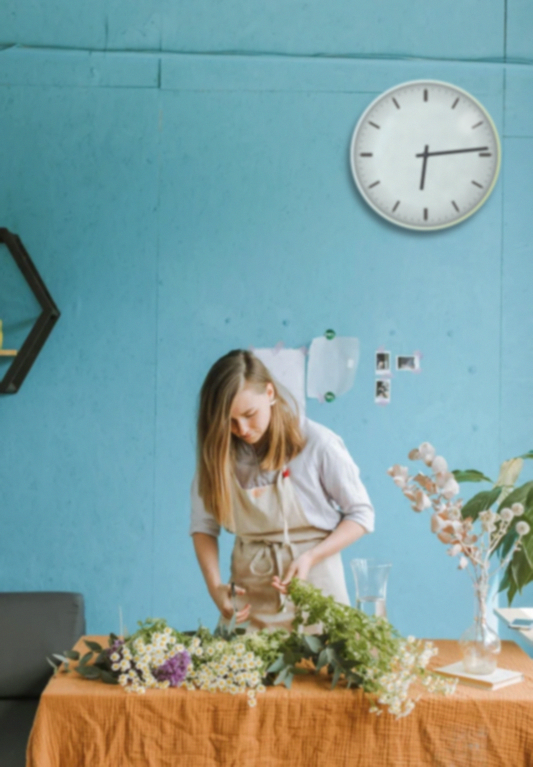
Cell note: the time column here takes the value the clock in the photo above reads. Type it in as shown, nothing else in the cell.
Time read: 6:14
